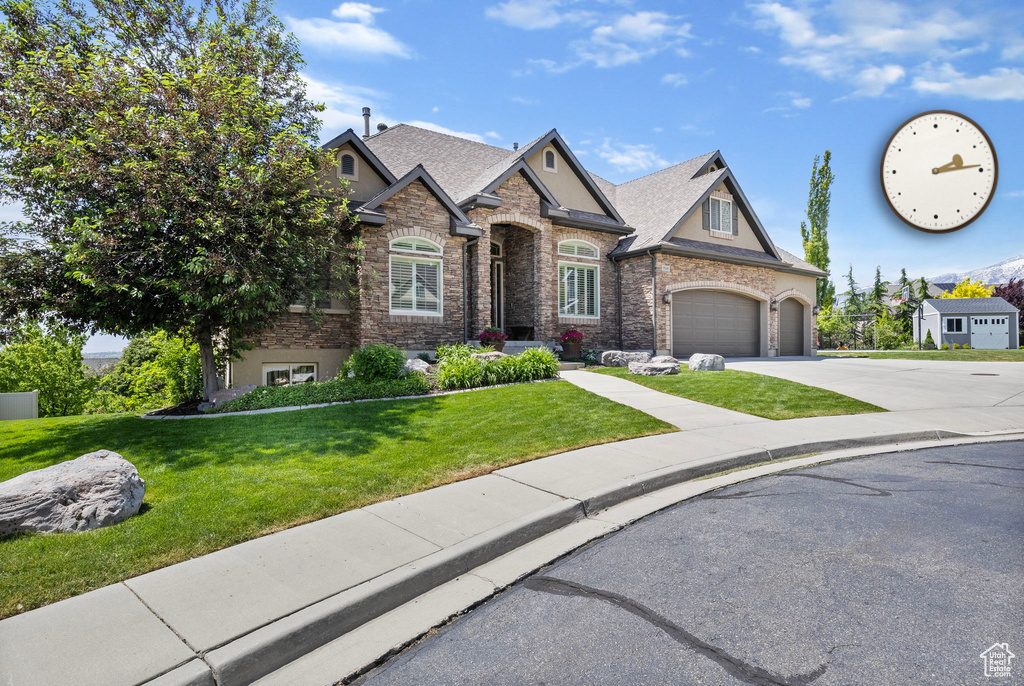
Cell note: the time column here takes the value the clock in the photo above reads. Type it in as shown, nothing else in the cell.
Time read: 2:14
